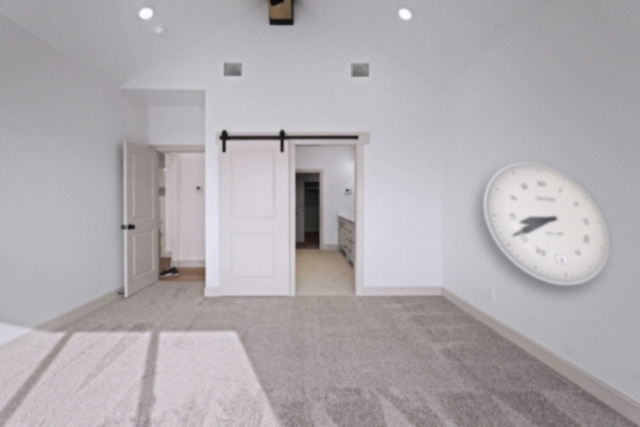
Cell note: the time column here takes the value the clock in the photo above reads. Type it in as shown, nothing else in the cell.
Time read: 8:41
